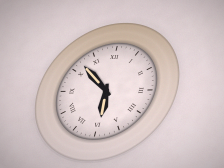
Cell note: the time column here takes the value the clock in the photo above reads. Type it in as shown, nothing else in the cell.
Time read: 5:52
